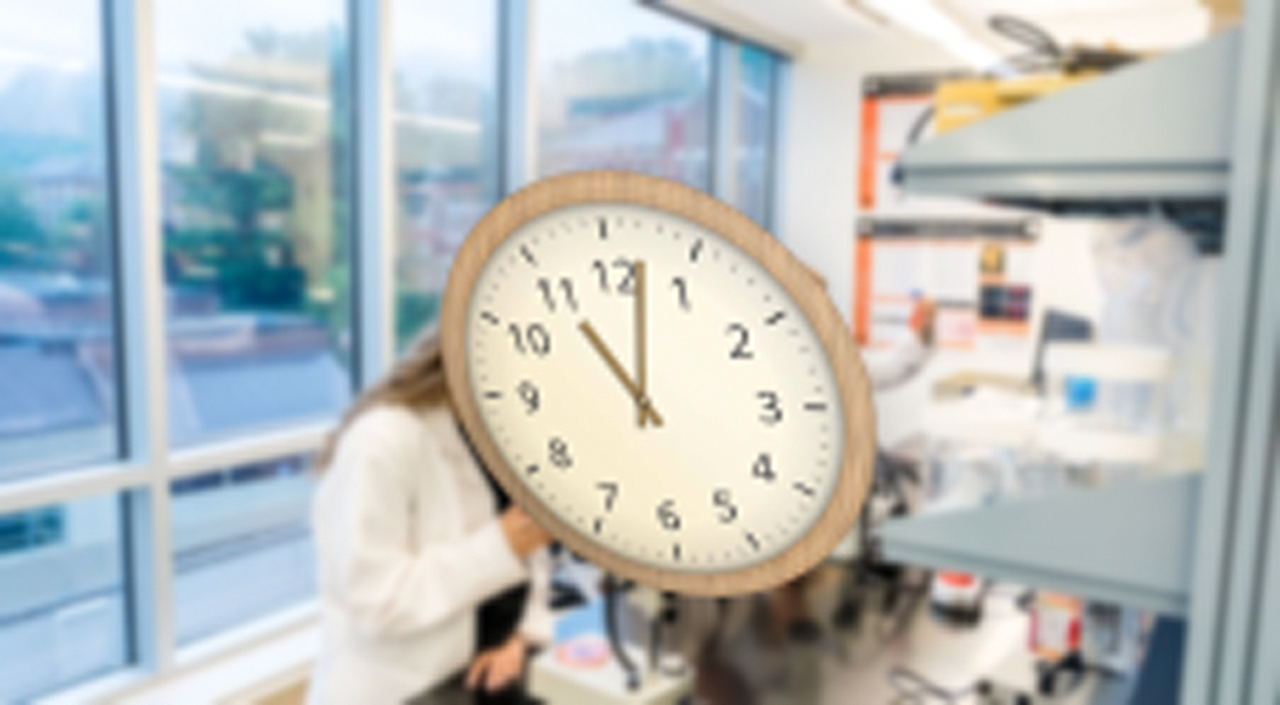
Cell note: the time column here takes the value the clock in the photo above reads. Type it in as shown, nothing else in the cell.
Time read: 11:02
